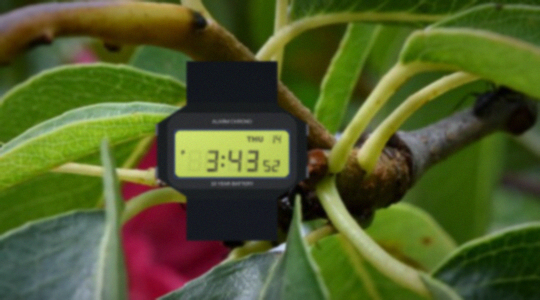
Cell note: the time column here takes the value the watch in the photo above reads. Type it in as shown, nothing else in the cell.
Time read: 3:43
